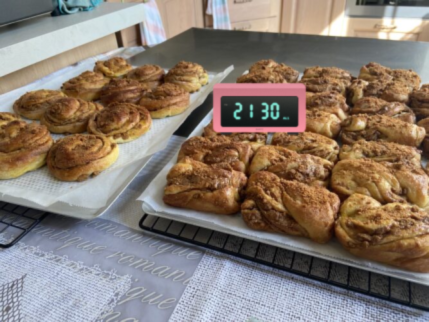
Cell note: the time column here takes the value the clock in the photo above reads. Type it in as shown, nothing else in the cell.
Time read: 21:30
